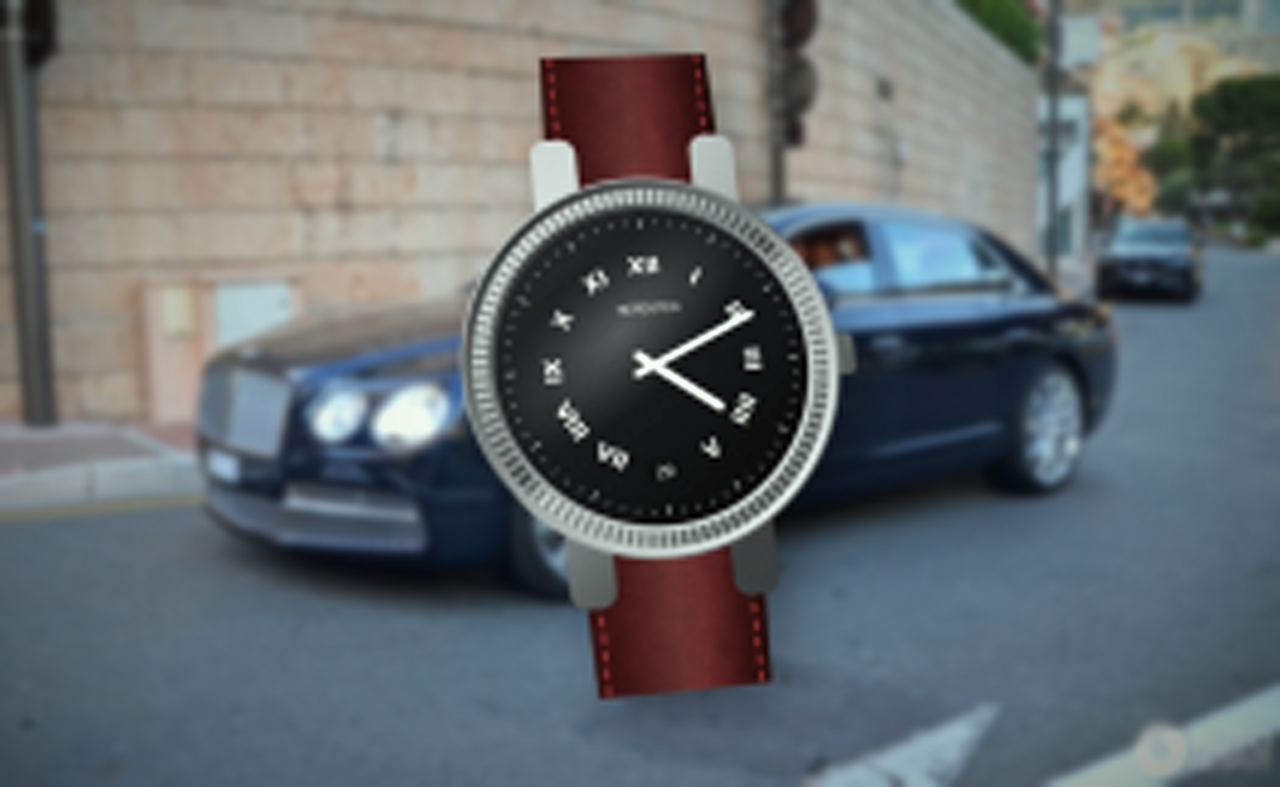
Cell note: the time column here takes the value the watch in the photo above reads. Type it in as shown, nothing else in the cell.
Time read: 4:11
